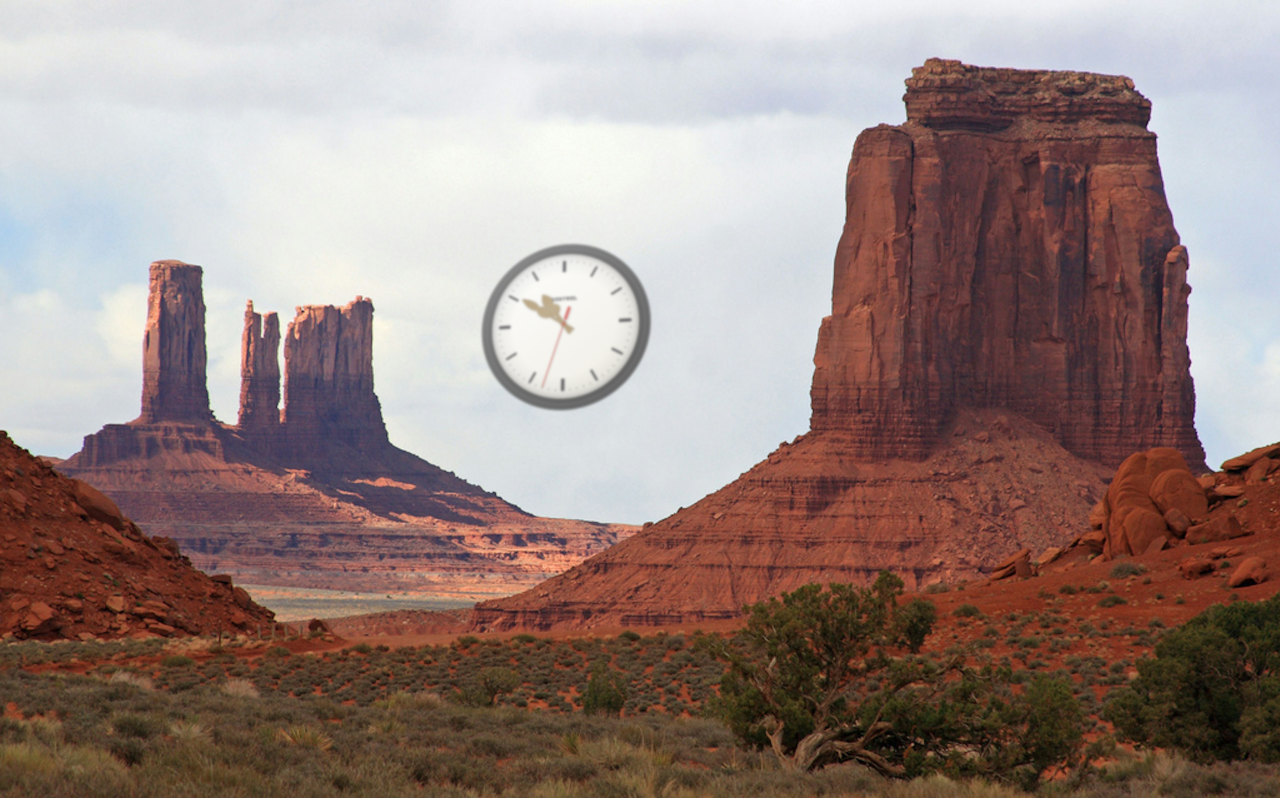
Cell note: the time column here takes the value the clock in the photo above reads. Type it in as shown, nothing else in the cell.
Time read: 10:50:33
